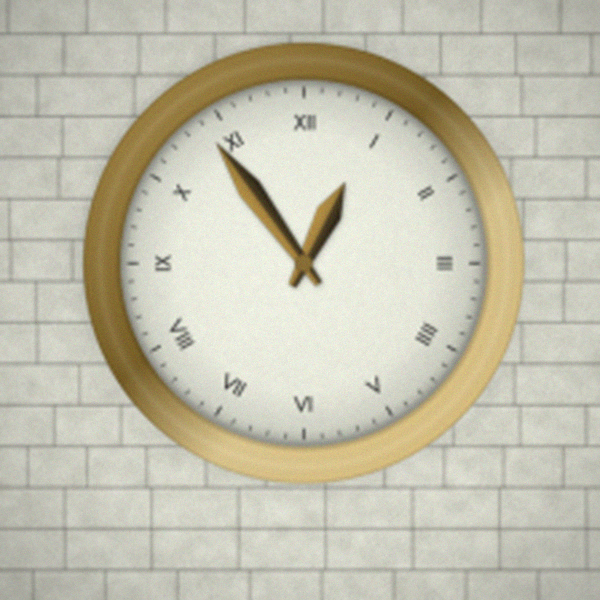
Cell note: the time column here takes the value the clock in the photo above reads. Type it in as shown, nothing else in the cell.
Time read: 12:54
